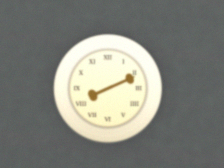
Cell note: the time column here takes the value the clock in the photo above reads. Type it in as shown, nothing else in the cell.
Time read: 8:11
